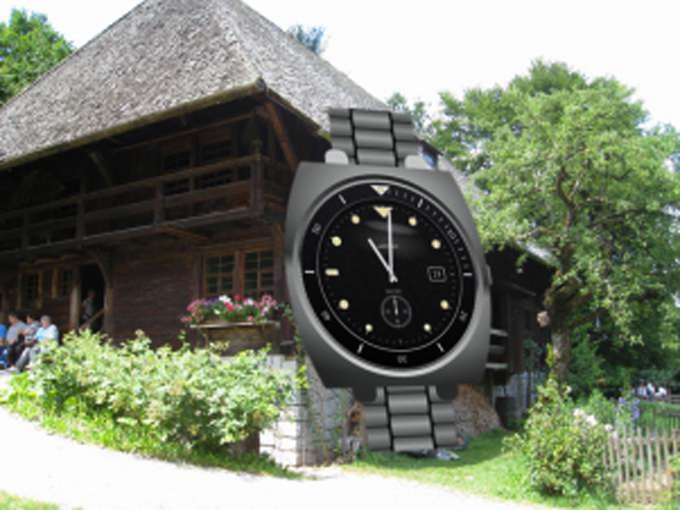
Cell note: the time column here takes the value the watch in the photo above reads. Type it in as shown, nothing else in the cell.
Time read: 11:01
